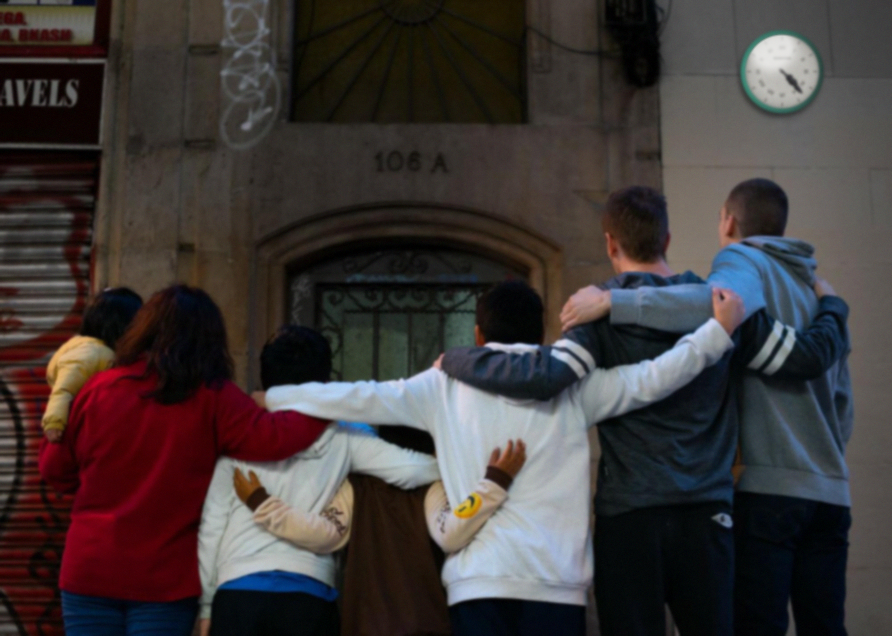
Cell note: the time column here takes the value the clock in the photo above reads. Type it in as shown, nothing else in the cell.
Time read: 4:23
